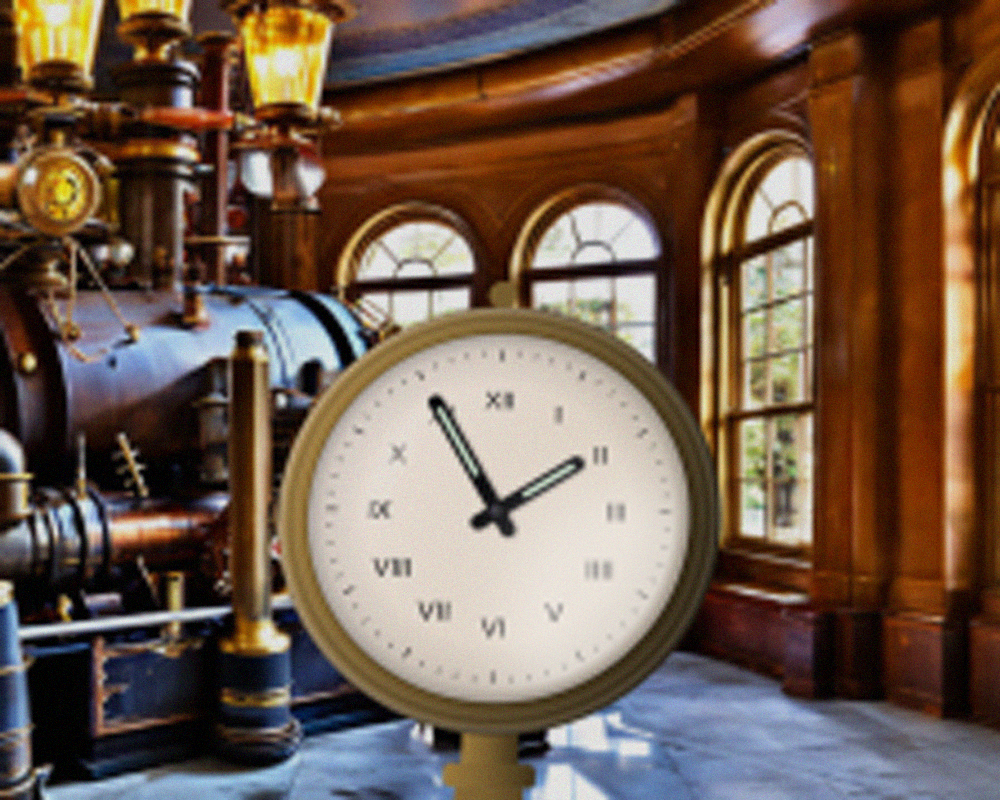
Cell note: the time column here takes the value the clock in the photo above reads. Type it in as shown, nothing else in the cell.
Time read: 1:55
